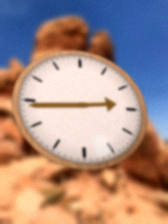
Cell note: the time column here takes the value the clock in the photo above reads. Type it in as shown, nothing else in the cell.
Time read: 2:44
